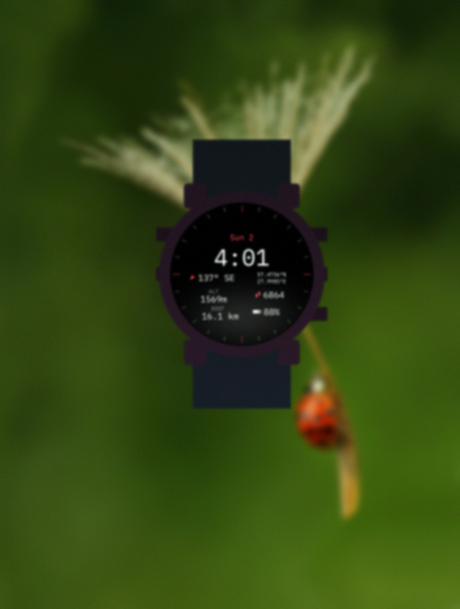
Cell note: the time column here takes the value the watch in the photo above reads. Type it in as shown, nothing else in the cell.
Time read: 4:01
